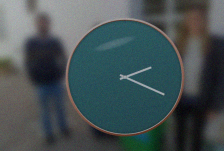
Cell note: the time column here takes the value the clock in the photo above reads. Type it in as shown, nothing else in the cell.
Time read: 2:19
